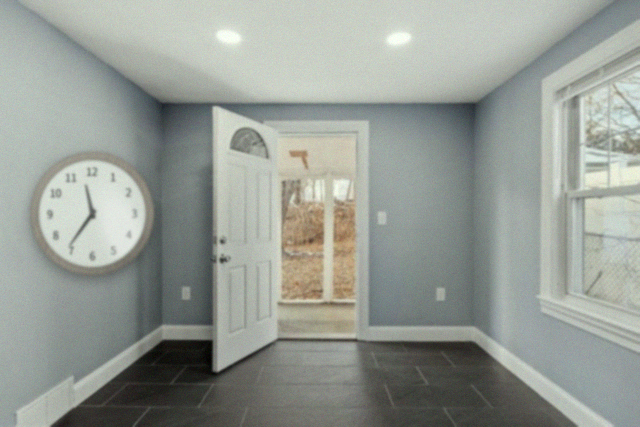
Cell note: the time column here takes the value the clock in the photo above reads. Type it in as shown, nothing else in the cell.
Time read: 11:36
